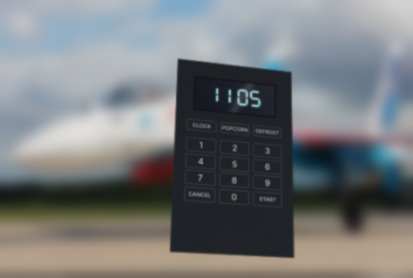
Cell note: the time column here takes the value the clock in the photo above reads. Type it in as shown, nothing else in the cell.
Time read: 11:05
